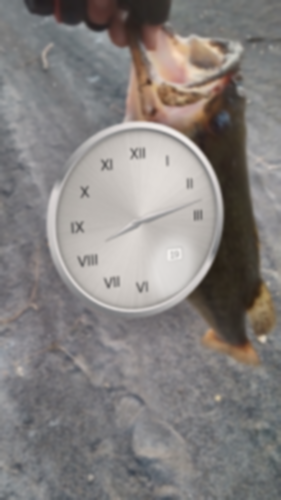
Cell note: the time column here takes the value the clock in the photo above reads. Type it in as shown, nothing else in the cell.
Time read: 8:13
